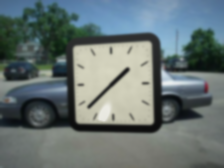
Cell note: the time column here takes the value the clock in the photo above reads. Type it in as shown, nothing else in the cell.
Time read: 1:38
